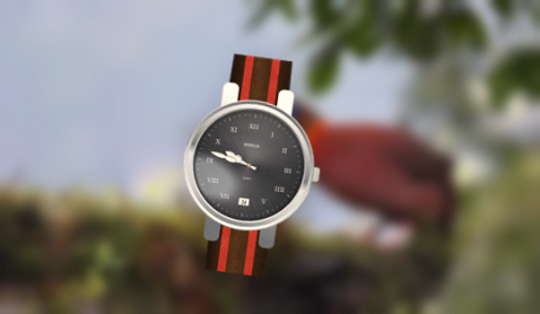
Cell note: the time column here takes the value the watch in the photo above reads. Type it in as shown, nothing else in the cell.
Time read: 9:47
